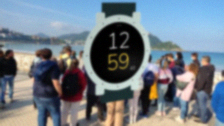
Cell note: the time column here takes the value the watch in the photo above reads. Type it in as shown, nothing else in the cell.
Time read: 12:59
